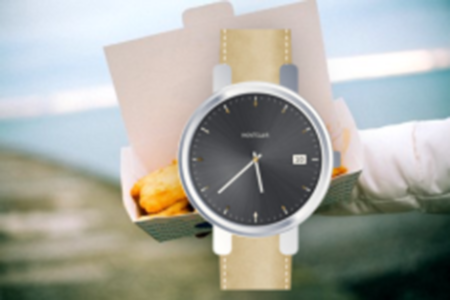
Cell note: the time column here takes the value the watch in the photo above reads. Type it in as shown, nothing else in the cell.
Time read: 5:38
